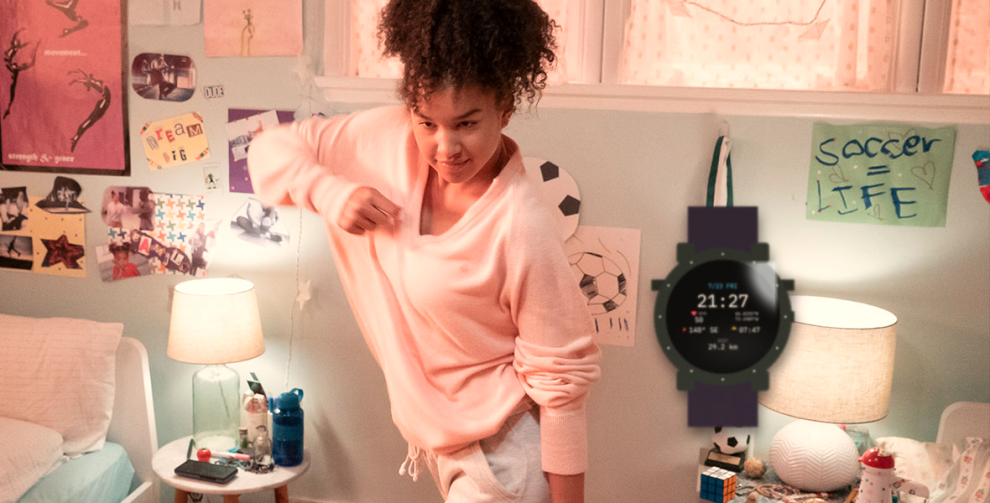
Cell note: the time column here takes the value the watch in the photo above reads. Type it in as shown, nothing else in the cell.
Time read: 21:27
